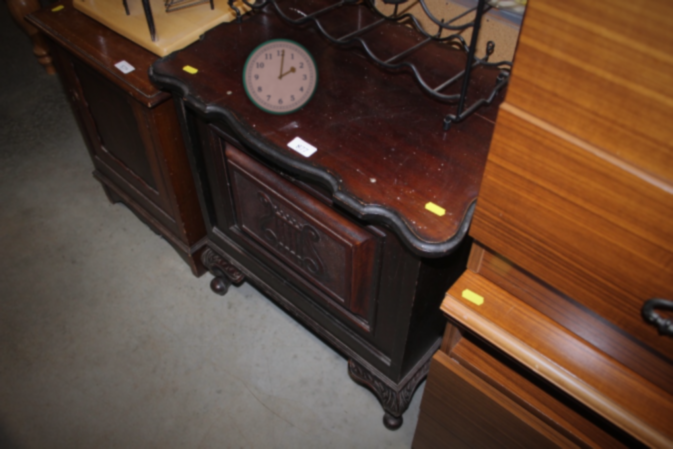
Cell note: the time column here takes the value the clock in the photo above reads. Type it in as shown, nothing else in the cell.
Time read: 2:01
